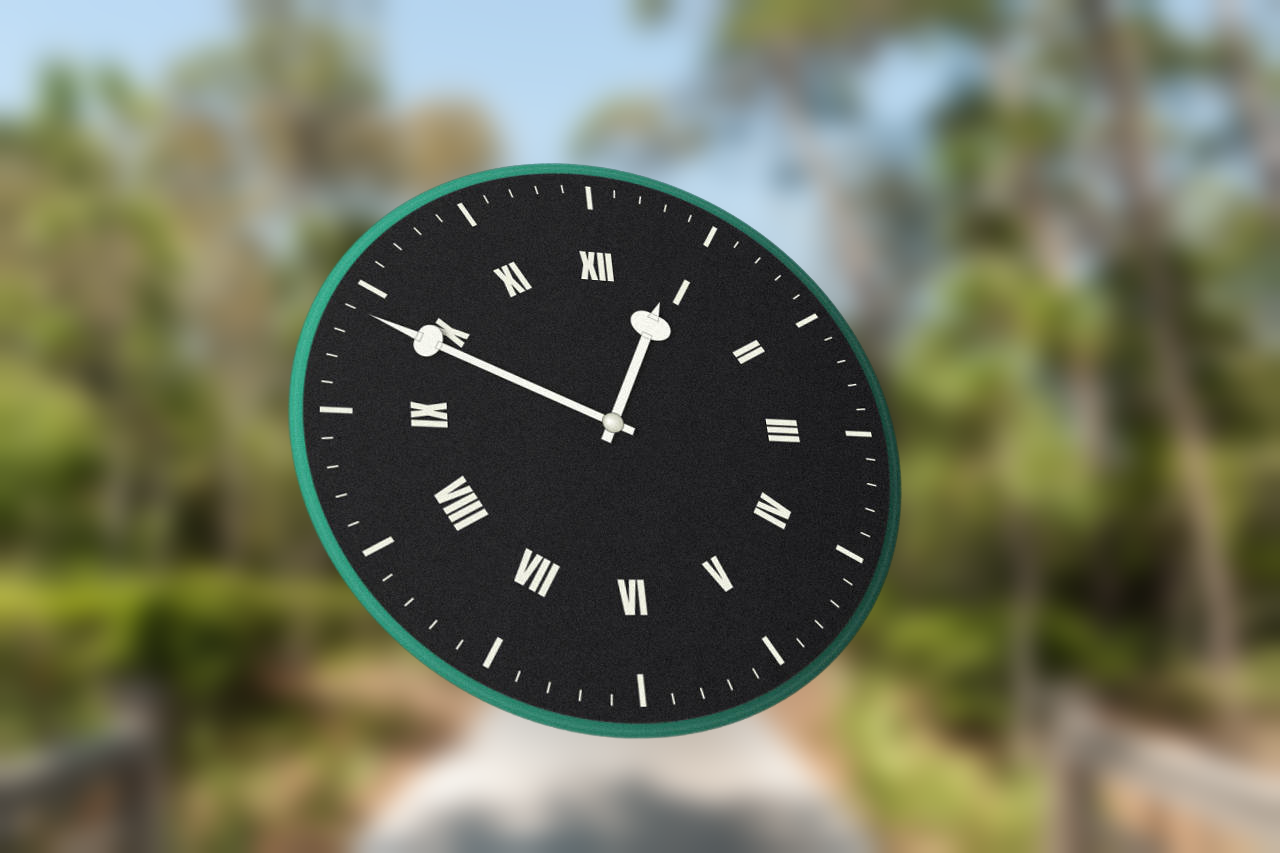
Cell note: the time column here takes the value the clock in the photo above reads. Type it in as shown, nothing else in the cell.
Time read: 12:49
